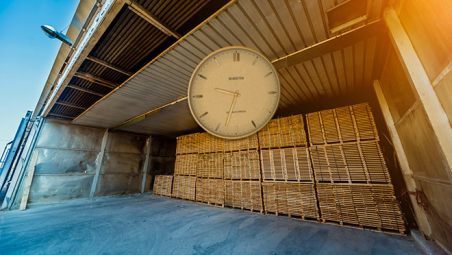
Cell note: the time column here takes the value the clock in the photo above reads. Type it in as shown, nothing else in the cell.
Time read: 9:33
